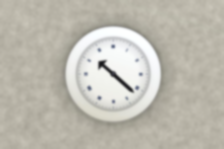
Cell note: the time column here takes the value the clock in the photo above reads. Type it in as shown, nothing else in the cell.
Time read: 10:22
